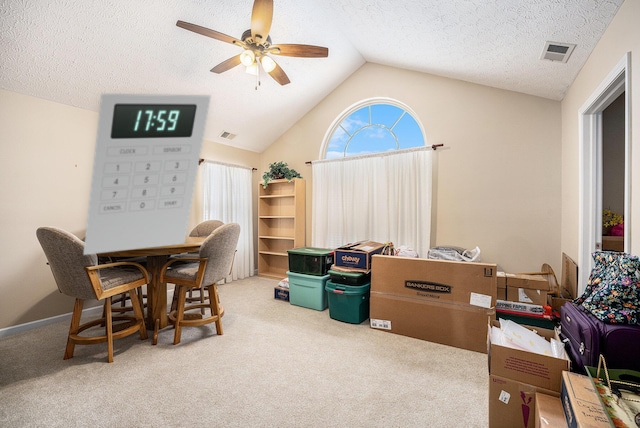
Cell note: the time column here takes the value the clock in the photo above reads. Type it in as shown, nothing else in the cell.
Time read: 17:59
